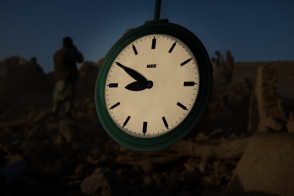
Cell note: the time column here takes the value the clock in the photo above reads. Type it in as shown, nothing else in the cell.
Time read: 8:50
